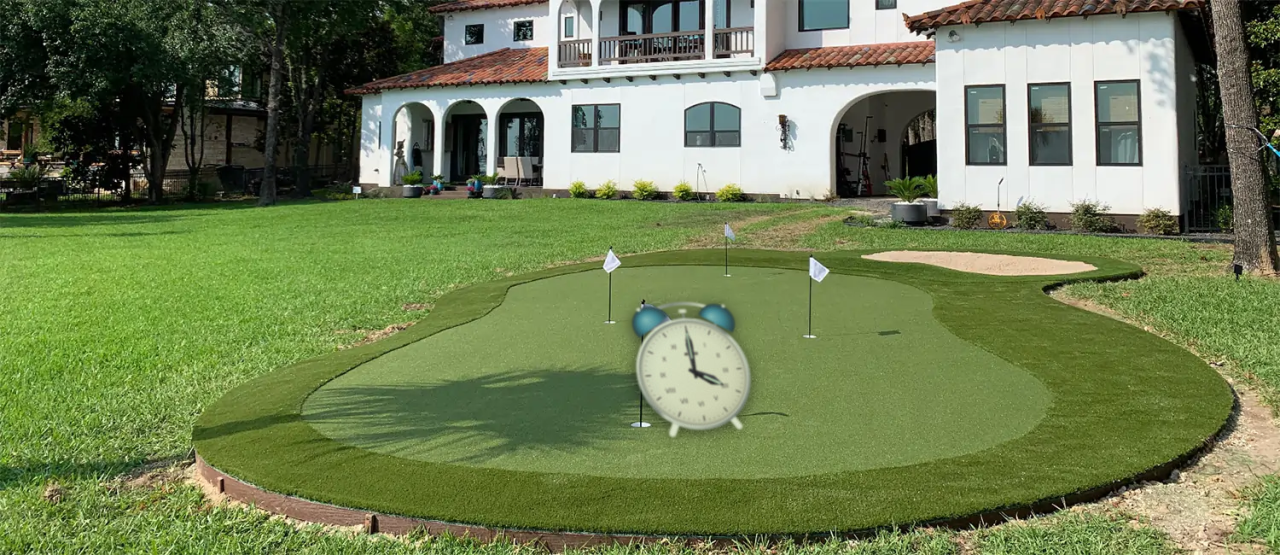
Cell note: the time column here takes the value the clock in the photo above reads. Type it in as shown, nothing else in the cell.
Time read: 4:00
